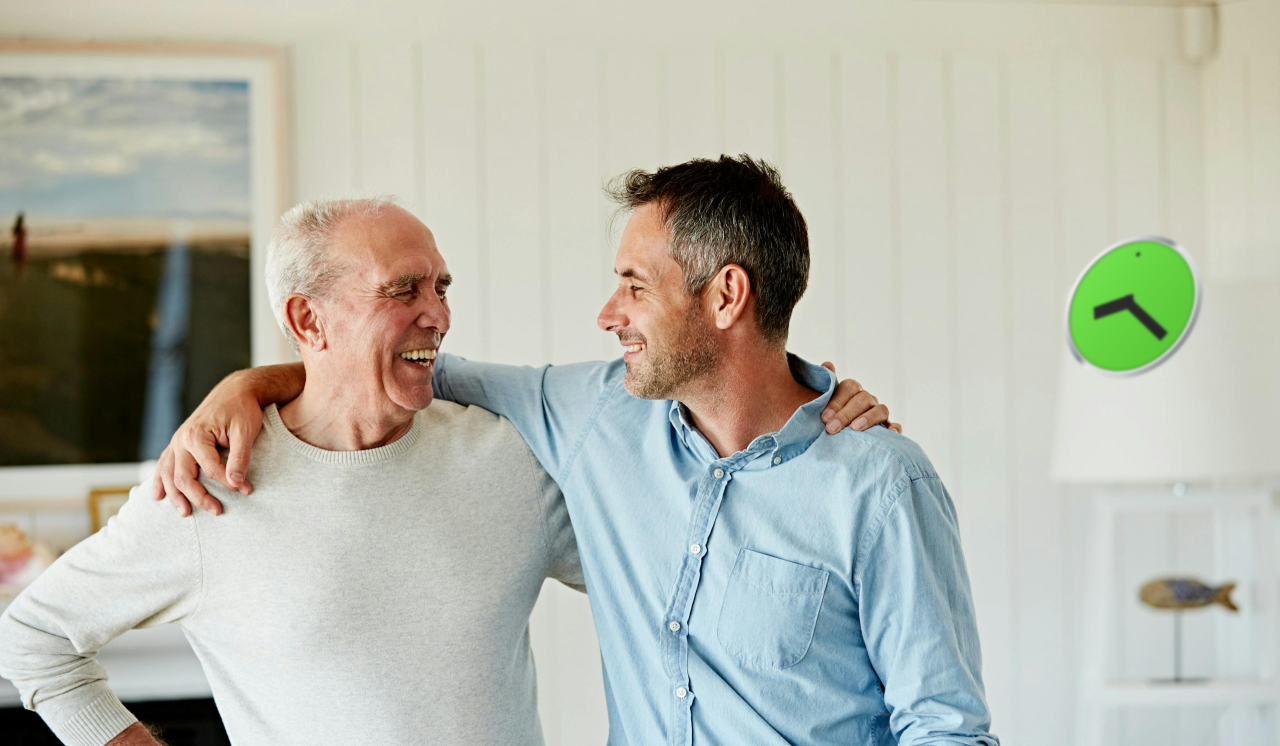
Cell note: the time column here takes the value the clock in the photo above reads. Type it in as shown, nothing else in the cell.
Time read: 8:21
